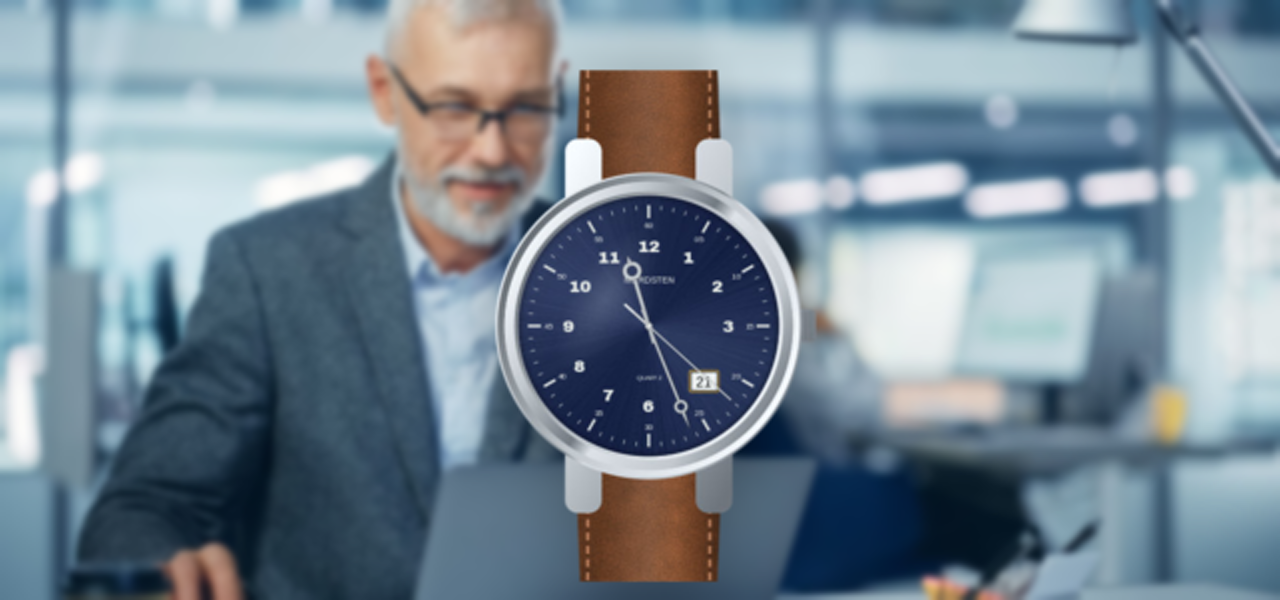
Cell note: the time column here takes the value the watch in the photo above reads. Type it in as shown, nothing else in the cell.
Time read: 11:26:22
